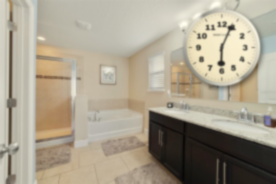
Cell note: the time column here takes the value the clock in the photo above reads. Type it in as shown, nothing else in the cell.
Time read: 6:04
